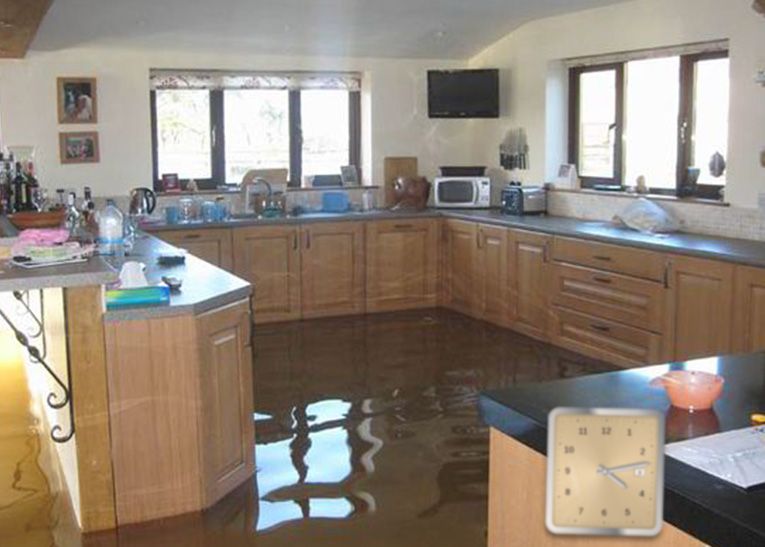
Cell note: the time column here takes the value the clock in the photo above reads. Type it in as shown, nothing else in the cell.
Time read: 4:13
